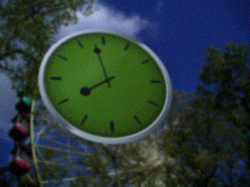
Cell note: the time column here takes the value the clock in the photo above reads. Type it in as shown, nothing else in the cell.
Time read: 7:58
